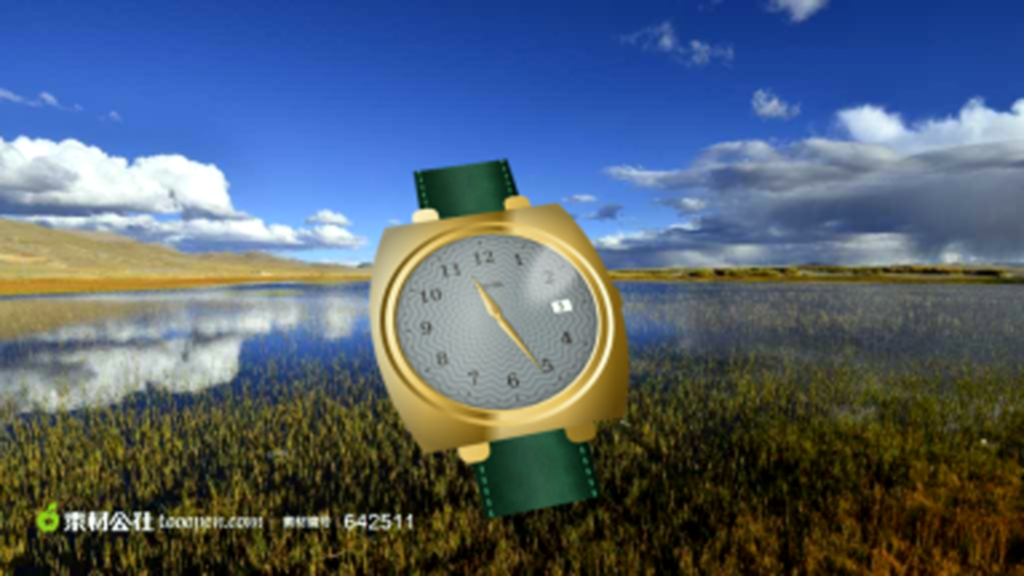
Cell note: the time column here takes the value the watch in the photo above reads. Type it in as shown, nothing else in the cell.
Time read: 11:26
